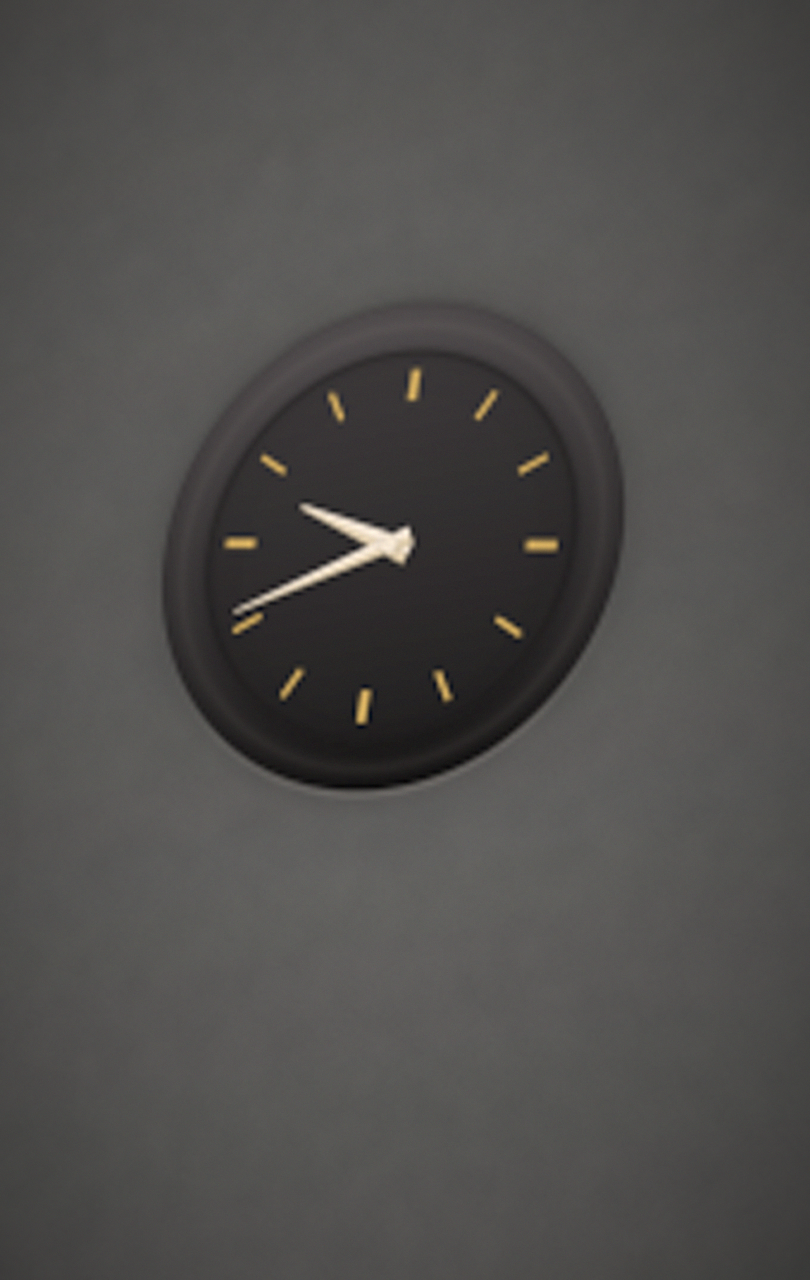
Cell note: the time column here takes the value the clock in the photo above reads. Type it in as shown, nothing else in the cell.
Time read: 9:41
